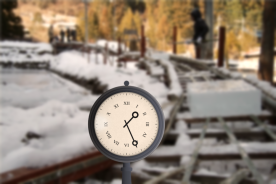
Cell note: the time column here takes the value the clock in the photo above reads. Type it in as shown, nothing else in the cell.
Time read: 1:26
